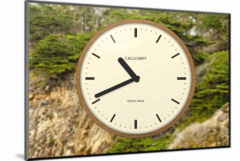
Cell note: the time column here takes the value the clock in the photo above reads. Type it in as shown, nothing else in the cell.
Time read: 10:41
